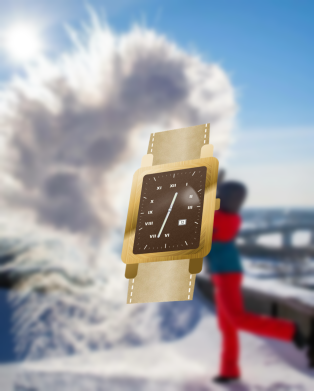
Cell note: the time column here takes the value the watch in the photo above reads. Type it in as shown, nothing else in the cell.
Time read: 12:33
